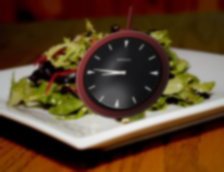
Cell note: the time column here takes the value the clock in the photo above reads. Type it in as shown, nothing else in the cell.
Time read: 8:46
